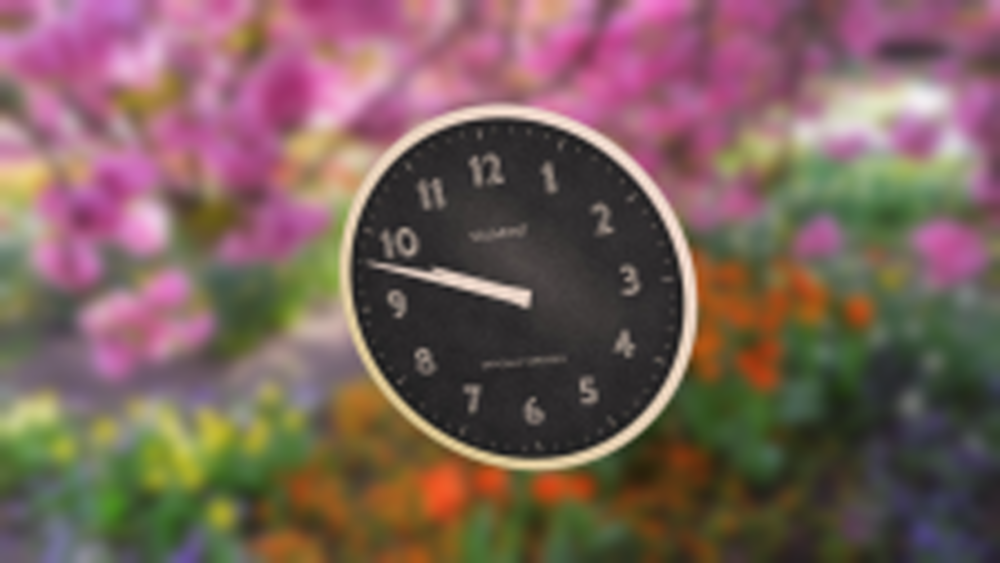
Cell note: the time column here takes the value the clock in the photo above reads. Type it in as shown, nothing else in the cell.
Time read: 9:48
